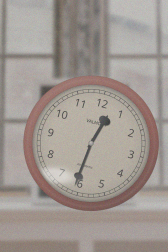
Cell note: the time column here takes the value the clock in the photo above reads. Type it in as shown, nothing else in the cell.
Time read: 12:31
